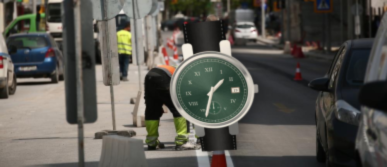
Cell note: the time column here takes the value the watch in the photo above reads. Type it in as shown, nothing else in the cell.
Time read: 1:33
